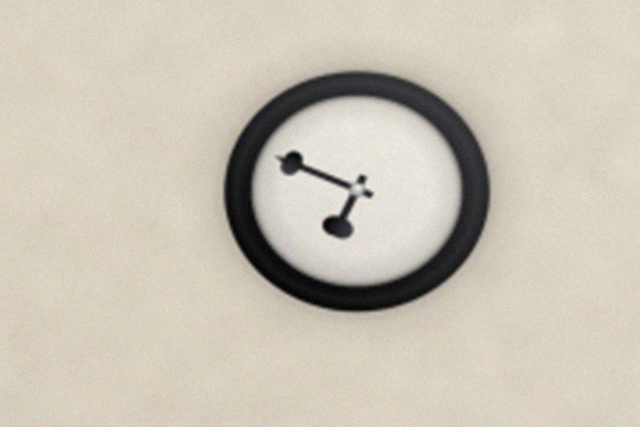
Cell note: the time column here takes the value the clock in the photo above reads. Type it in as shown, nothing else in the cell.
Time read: 6:49
